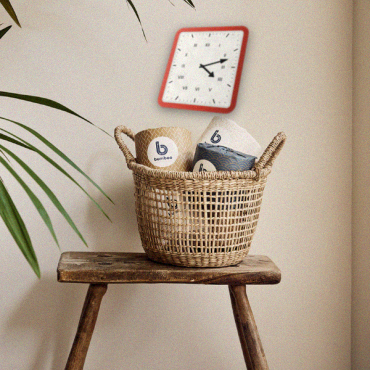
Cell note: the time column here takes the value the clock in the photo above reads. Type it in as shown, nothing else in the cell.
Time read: 4:12
